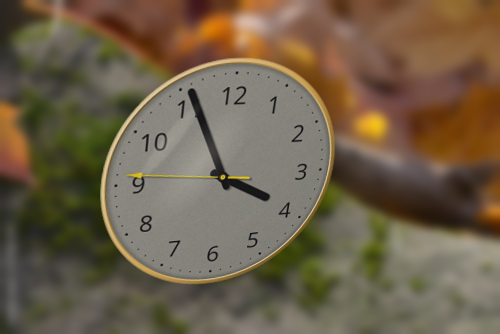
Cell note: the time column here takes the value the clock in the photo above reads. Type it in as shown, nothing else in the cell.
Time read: 3:55:46
